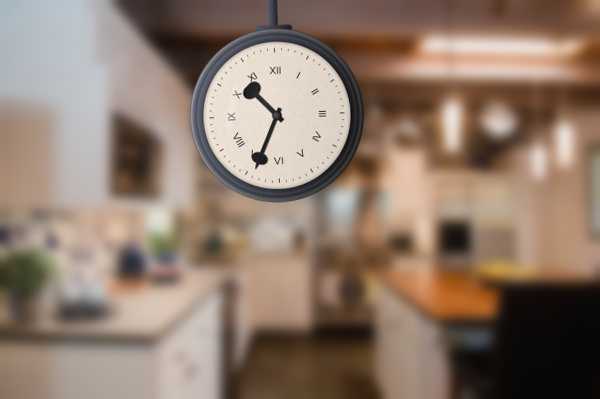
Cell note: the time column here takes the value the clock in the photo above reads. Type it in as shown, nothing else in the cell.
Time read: 10:34
